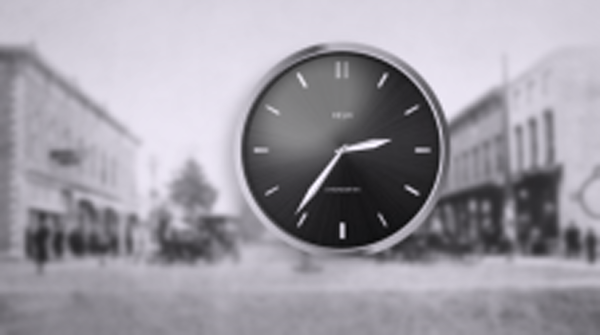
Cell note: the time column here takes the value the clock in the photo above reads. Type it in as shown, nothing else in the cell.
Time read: 2:36
